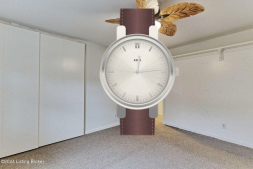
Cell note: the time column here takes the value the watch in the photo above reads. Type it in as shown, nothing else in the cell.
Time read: 12:14
